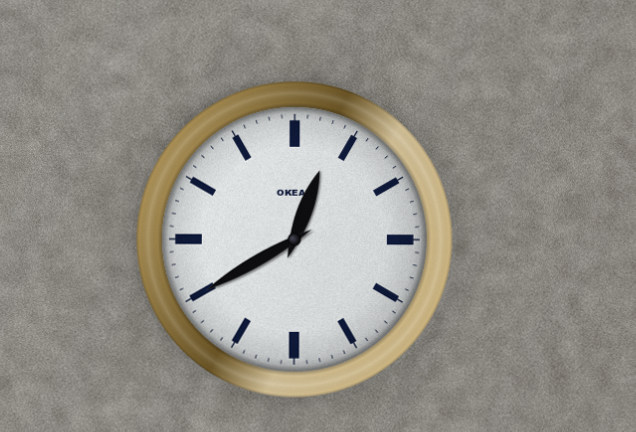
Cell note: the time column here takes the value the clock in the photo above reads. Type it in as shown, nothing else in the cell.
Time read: 12:40
